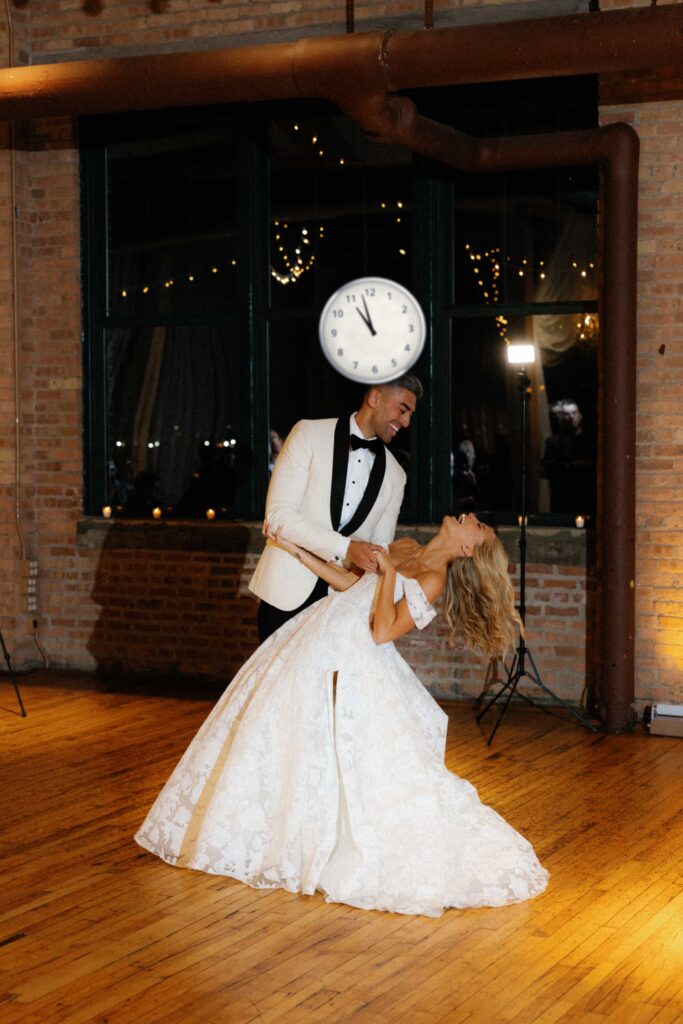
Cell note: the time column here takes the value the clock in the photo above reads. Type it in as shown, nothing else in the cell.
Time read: 10:58
